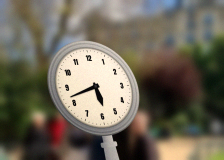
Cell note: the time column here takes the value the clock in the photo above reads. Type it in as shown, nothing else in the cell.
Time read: 5:42
